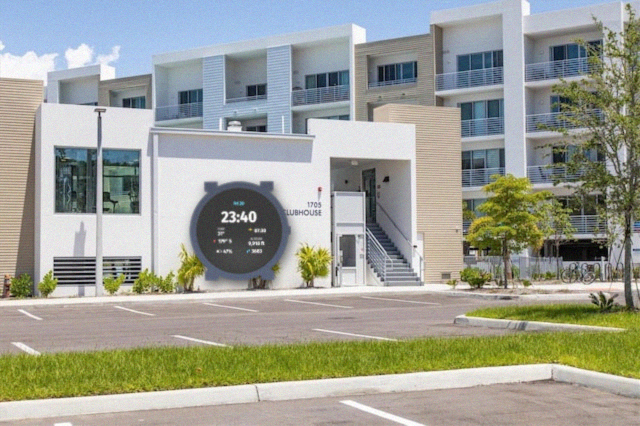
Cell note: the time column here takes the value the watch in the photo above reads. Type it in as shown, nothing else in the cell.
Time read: 23:40
